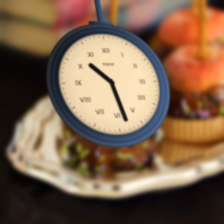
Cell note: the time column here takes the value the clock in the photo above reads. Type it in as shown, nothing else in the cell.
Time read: 10:28
